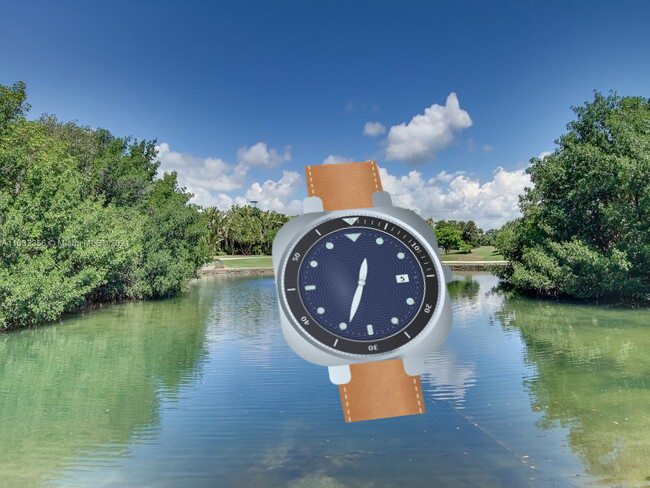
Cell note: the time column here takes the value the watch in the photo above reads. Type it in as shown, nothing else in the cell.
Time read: 12:34
